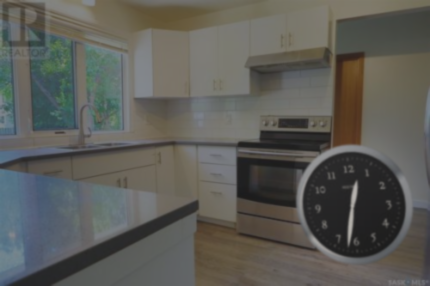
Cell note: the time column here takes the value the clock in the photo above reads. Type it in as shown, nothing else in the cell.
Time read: 12:32
